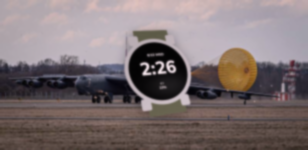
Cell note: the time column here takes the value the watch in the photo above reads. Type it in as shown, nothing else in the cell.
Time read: 2:26
